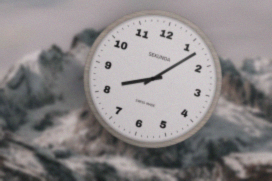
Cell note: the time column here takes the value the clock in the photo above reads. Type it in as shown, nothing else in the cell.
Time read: 8:07
